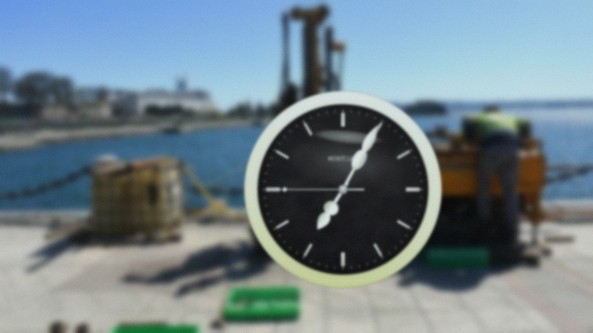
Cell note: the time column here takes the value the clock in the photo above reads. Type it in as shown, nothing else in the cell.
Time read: 7:04:45
